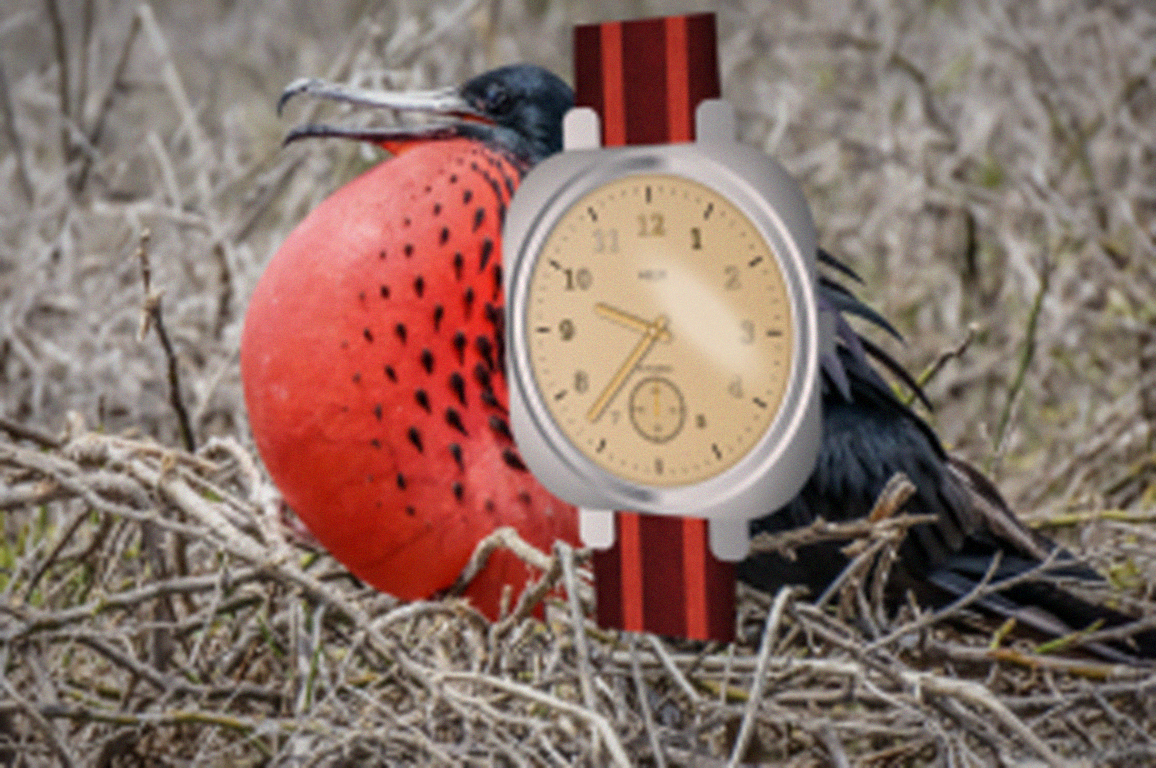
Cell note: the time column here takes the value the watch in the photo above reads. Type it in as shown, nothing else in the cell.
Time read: 9:37
